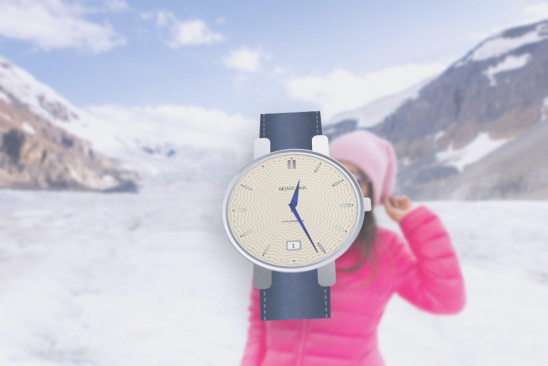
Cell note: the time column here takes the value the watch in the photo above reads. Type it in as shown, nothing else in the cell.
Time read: 12:26
